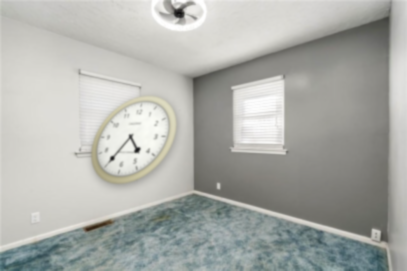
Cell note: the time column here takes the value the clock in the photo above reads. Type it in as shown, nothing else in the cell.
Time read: 4:35
